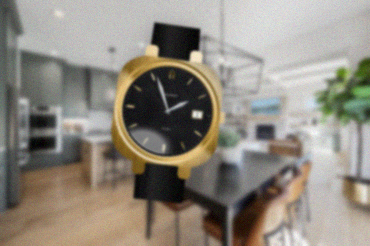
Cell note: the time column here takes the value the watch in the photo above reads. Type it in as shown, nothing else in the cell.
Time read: 1:56
